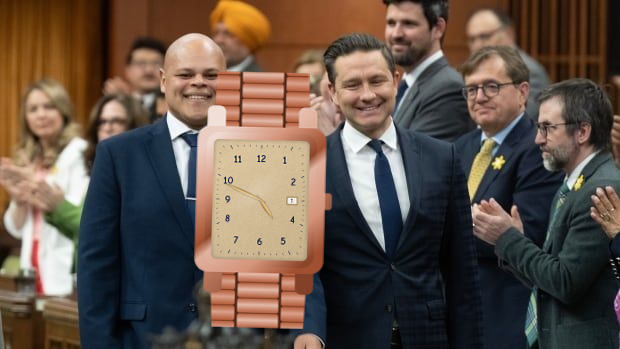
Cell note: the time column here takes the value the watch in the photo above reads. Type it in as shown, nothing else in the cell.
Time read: 4:49
